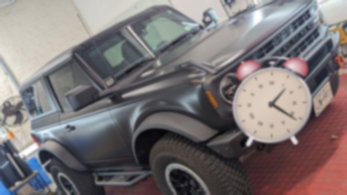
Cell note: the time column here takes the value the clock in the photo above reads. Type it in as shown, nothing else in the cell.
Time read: 1:21
